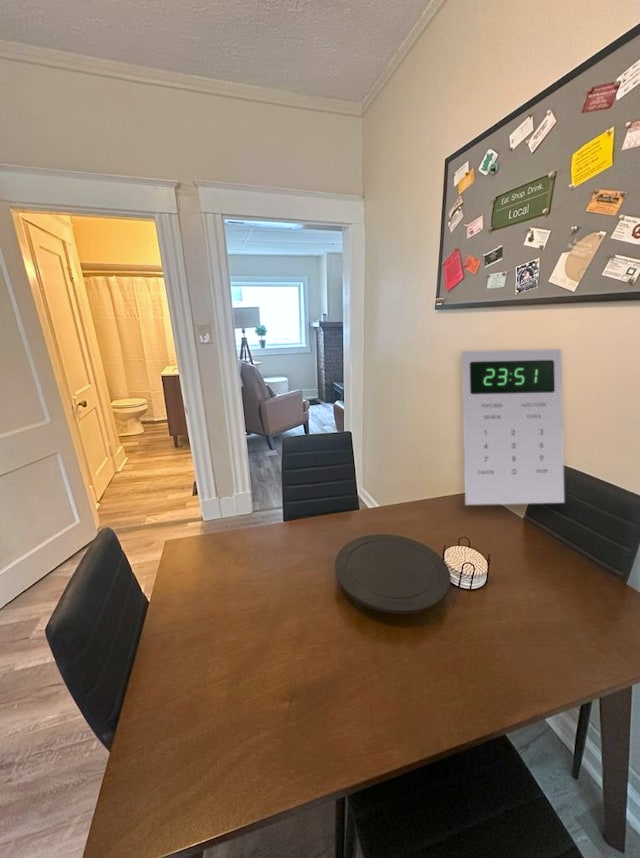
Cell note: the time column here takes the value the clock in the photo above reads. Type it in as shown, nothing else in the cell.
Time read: 23:51
